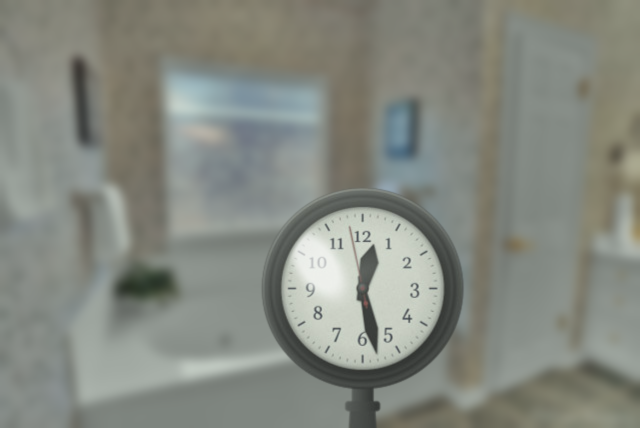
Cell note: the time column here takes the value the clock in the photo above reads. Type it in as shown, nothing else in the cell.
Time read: 12:27:58
